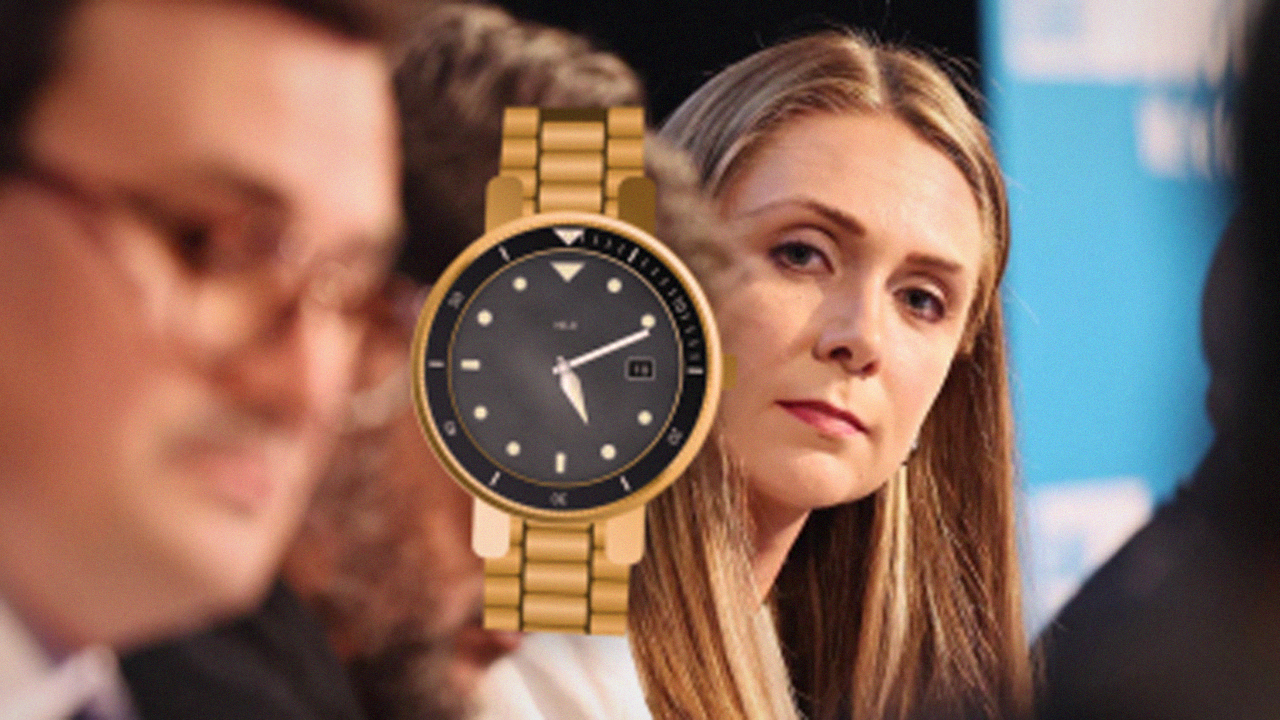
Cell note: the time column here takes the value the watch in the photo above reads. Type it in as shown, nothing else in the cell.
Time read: 5:11
